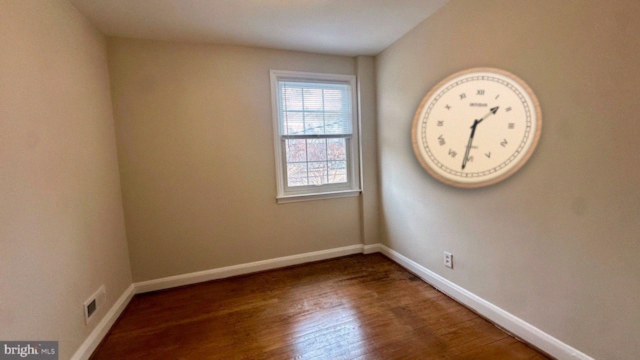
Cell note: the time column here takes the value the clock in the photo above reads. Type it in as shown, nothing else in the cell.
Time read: 1:31
